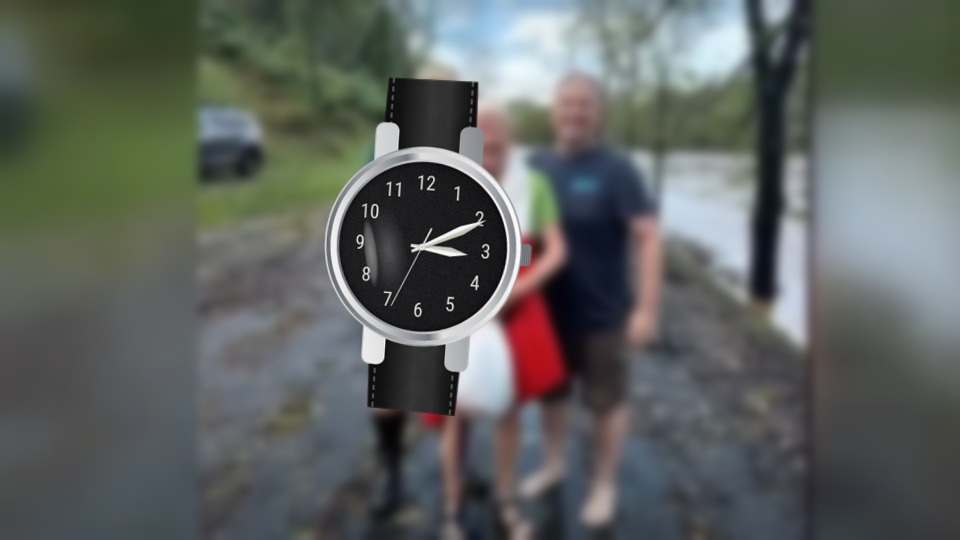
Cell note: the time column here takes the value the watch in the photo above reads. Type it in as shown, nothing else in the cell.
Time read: 3:10:34
